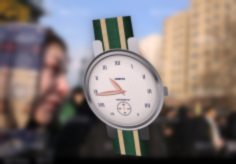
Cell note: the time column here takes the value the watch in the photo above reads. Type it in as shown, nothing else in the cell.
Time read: 10:44
